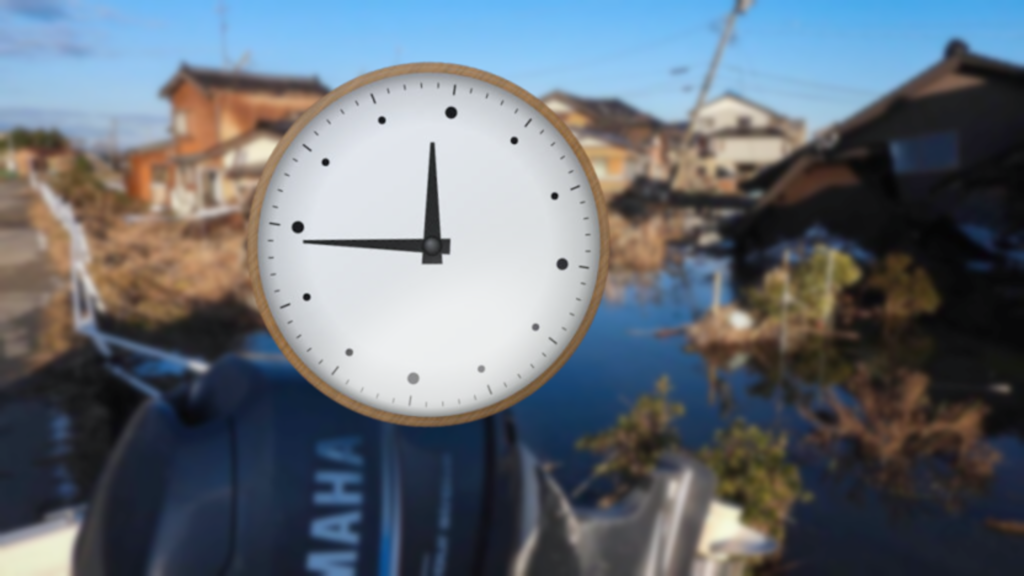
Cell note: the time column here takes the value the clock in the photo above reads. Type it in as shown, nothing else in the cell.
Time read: 11:44
